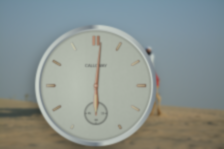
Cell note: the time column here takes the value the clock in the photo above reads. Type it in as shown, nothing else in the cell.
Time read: 6:01
